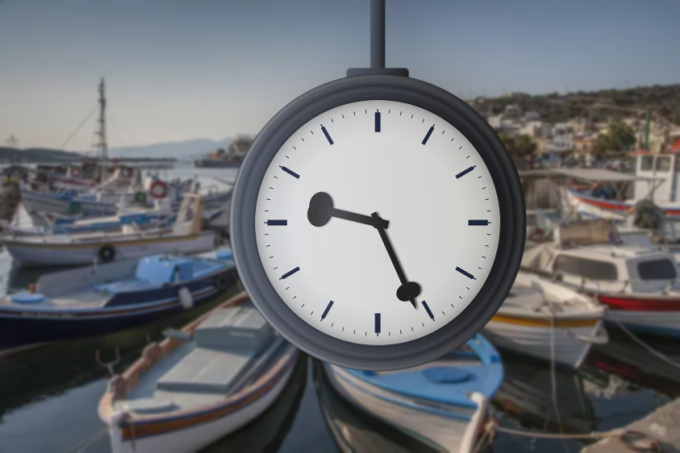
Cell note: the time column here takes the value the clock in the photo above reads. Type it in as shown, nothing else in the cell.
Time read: 9:26
